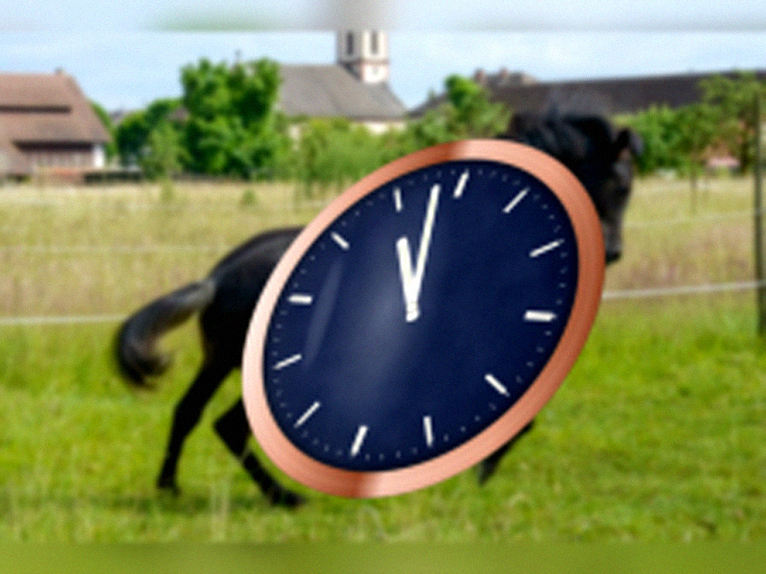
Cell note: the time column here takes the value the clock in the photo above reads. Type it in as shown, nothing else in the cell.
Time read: 10:58
